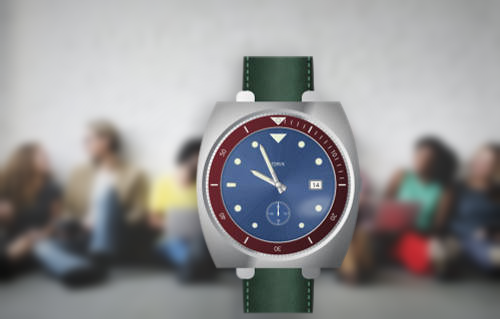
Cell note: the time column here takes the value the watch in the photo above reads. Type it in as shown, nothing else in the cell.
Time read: 9:56
